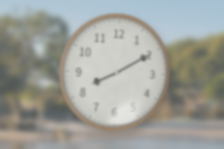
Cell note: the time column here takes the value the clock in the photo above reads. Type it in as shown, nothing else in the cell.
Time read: 8:10
